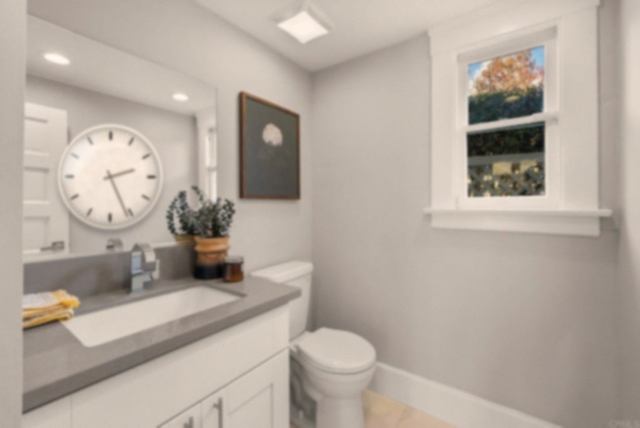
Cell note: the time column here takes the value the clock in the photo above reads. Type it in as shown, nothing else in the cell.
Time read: 2:26
